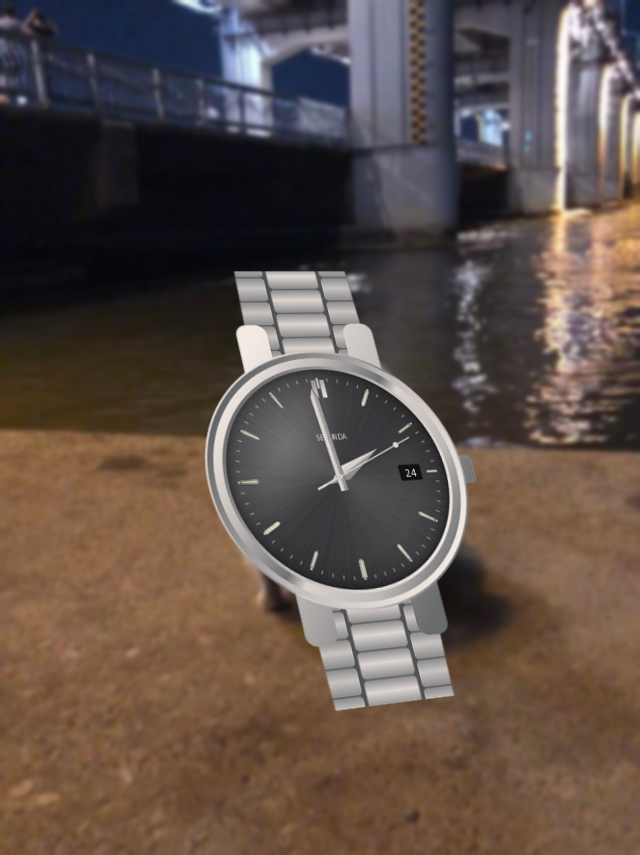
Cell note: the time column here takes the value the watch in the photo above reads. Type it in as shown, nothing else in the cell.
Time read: 1:59:11
